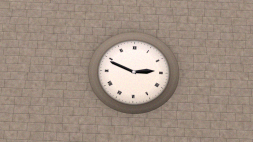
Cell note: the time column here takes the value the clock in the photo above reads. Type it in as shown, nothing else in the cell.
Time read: 2:49
